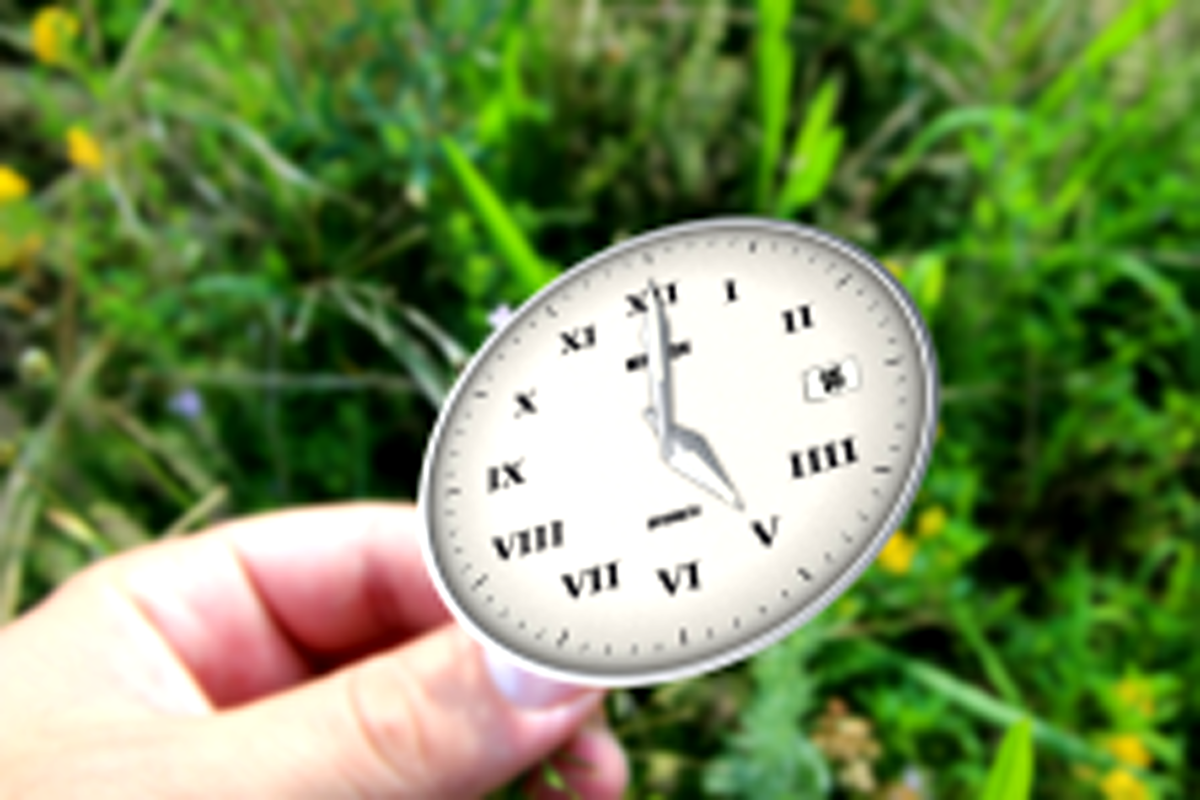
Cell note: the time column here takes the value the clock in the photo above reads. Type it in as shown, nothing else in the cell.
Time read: 5:00
